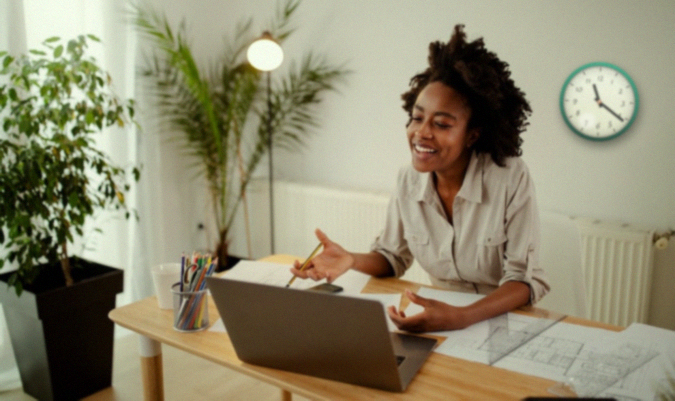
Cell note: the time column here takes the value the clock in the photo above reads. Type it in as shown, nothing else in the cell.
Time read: 11:21
